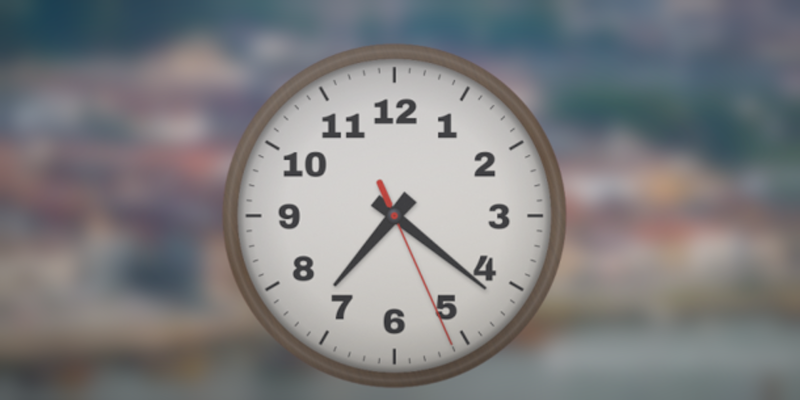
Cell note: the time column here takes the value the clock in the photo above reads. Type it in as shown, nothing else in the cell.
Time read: 7:21:26
